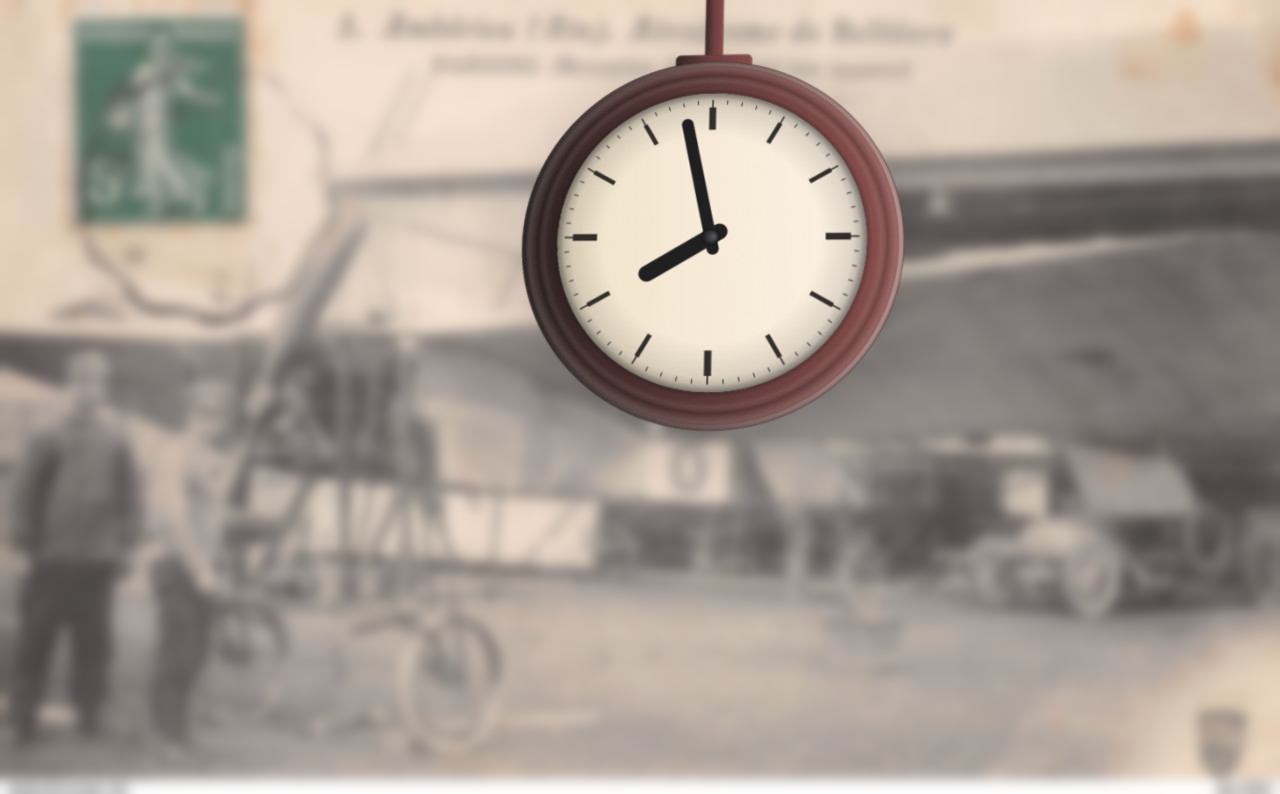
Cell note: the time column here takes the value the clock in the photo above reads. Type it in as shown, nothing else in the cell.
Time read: 7:58
